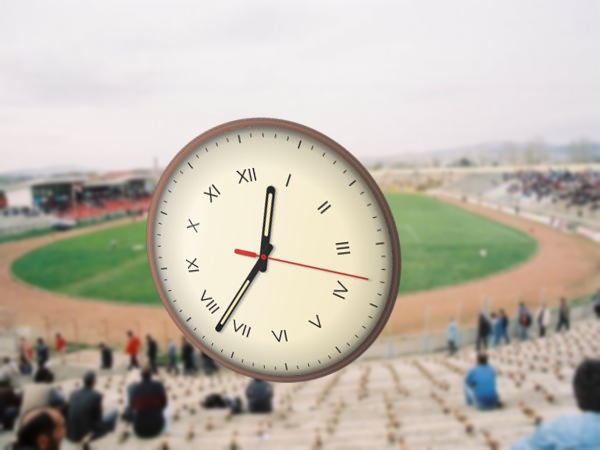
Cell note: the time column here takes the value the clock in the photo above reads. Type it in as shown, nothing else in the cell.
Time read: 12:37:18
